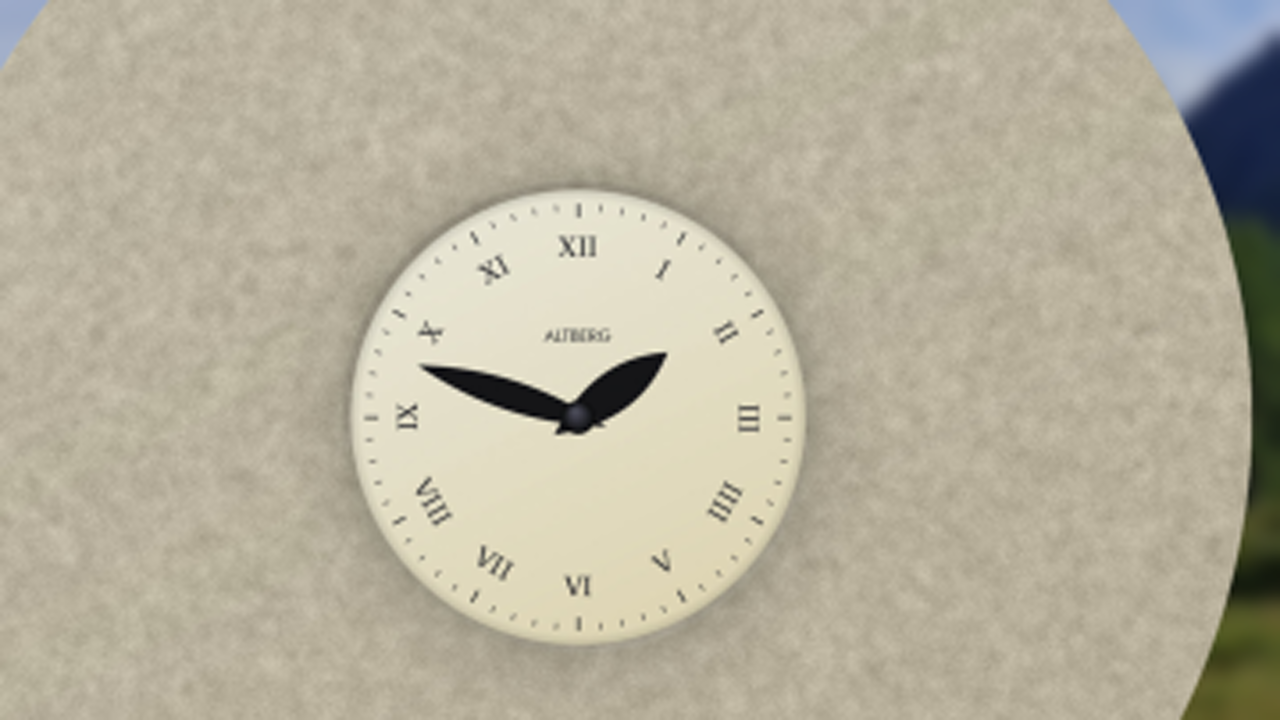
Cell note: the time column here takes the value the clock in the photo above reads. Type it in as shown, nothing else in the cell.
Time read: 1:48
